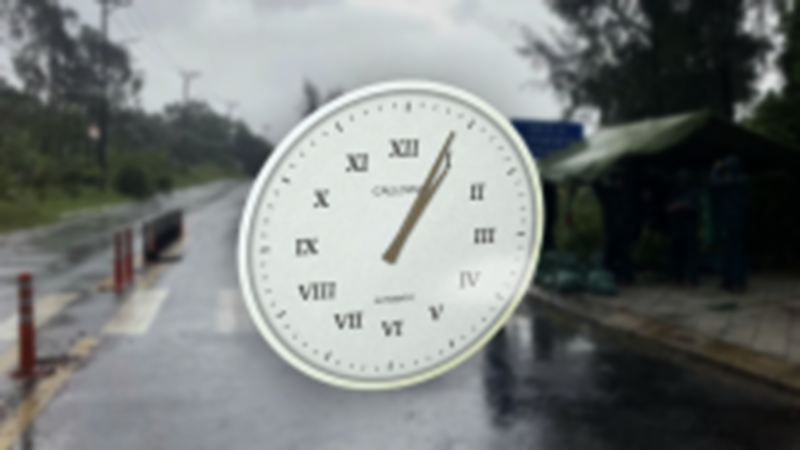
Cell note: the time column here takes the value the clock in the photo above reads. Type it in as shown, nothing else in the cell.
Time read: 1:04
